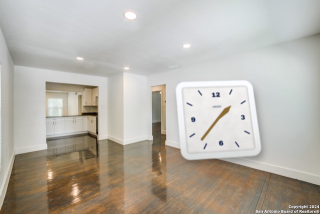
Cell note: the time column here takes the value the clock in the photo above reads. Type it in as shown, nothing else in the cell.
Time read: 1:37
